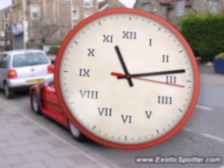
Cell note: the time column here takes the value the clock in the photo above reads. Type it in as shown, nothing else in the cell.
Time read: 11:13:16
